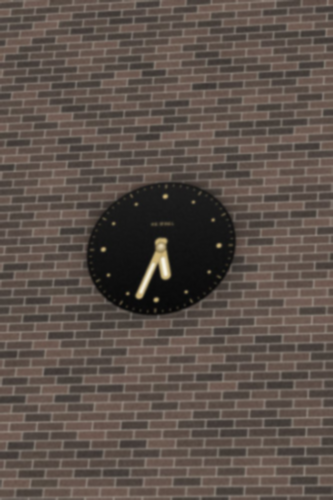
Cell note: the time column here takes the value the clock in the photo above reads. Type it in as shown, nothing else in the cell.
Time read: 5:33
